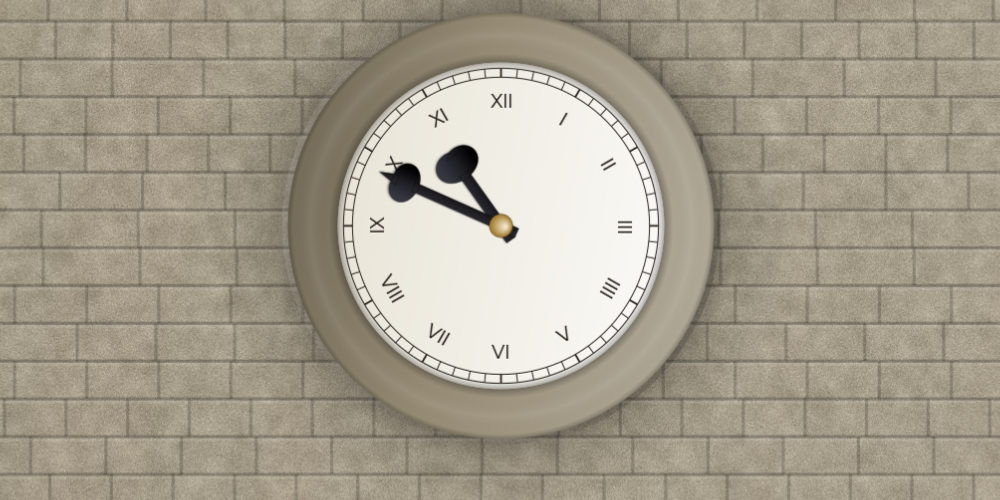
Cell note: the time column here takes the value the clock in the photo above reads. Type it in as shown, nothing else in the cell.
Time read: 10:49
